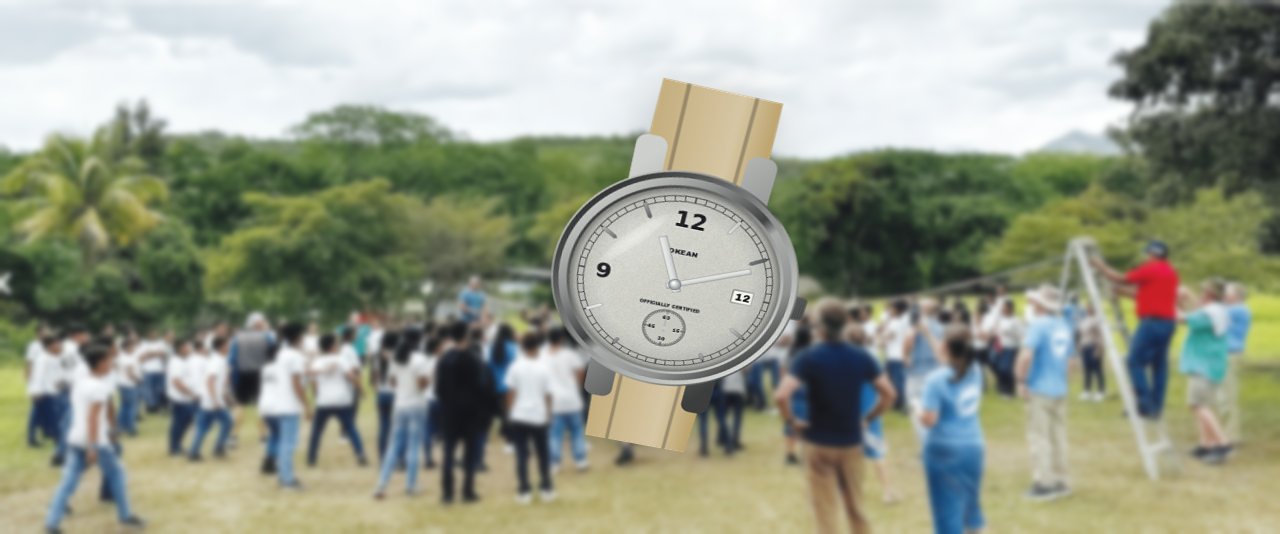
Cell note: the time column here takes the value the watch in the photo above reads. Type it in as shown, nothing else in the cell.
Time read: 11:11
